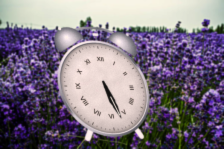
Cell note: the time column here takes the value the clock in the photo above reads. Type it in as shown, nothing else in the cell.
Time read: 5:27
